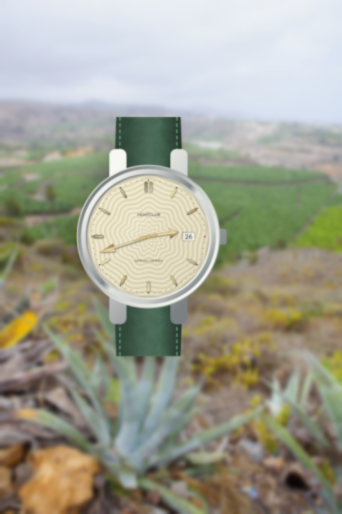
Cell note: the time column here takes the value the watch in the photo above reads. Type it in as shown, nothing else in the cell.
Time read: 2:42
